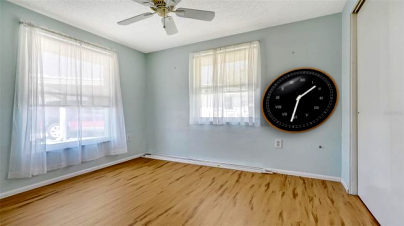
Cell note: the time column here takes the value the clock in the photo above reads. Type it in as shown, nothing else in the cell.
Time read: 1:31
